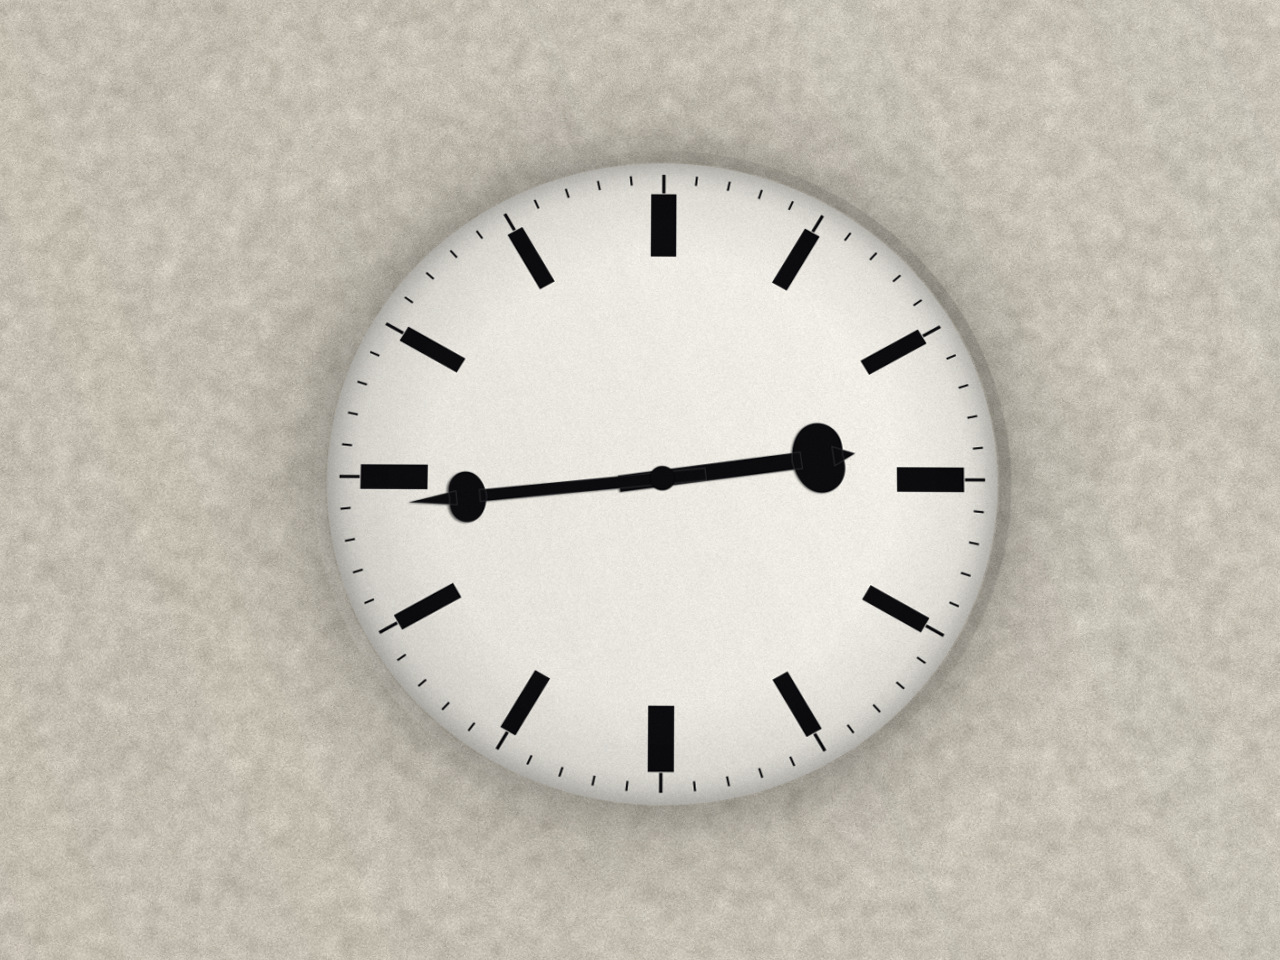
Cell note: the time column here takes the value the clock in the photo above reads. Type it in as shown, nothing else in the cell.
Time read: 2:44
